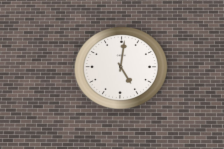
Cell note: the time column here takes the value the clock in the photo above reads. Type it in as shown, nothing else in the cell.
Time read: 5:01
